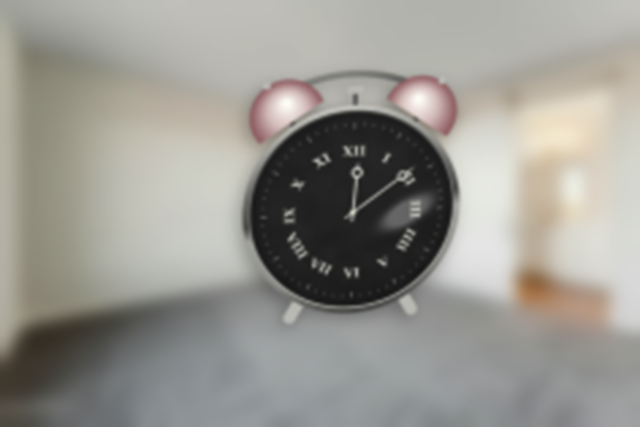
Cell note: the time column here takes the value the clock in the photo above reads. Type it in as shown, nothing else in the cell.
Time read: 12:09
